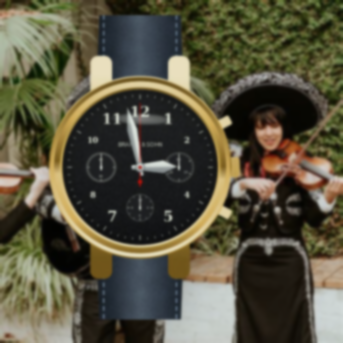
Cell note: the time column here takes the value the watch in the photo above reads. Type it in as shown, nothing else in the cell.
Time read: 2:58
